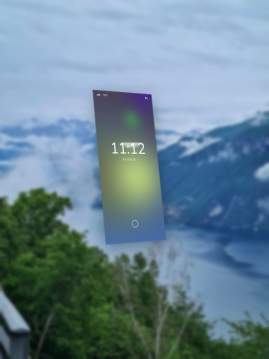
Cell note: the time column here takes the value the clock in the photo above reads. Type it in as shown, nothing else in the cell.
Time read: 11:12
